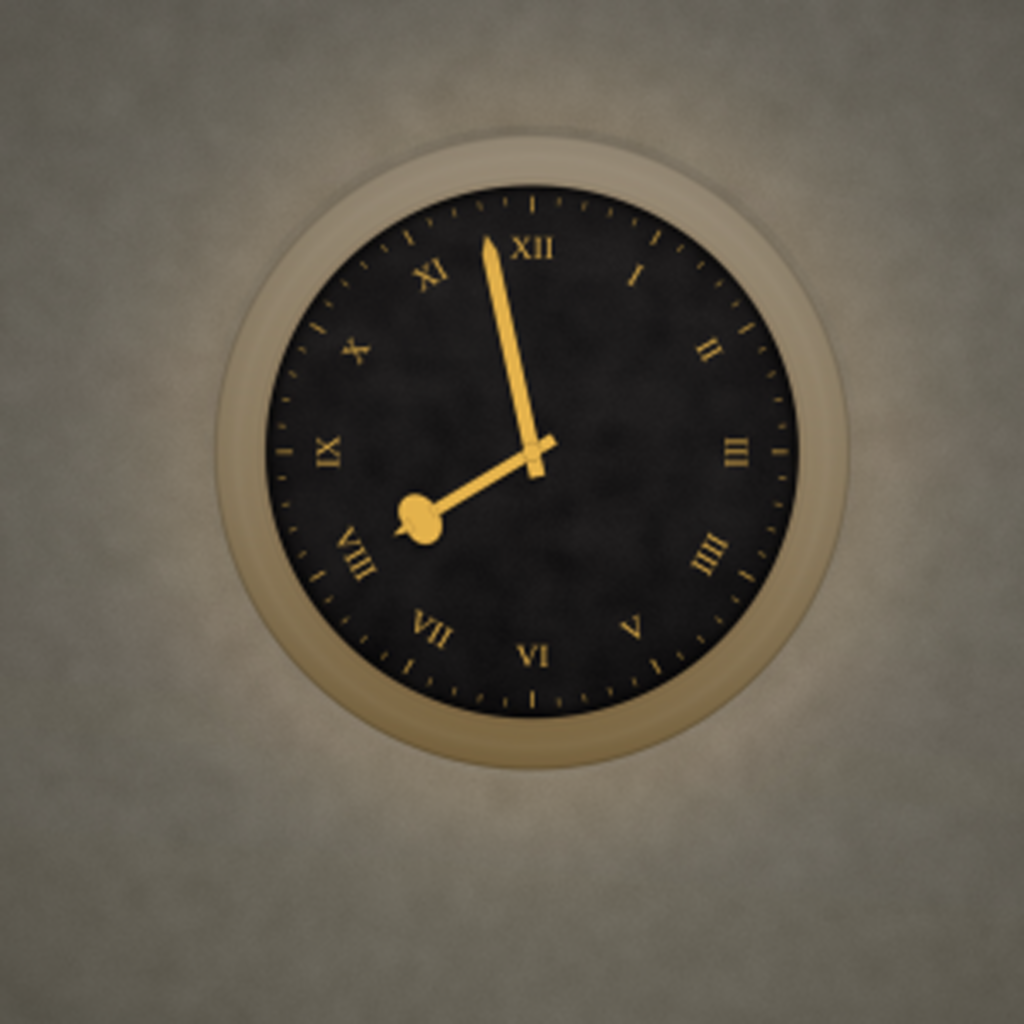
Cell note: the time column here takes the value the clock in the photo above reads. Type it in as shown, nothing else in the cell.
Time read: 7:58
